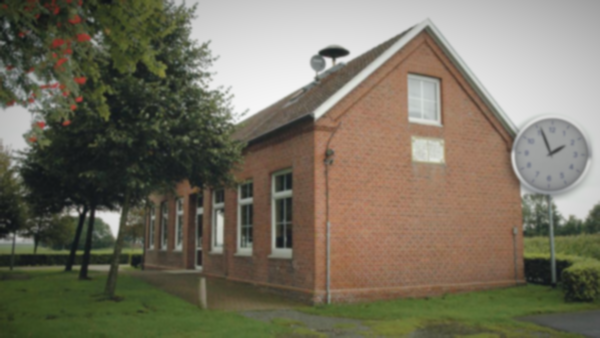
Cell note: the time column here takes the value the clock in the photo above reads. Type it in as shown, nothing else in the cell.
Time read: 1:56
